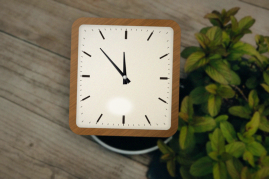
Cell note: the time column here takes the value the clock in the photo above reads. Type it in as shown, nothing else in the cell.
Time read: 11:53
